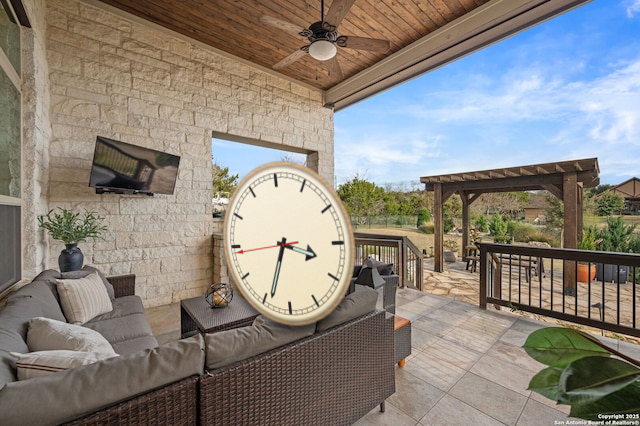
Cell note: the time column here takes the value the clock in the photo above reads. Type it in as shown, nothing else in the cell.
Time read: 3:33:44
